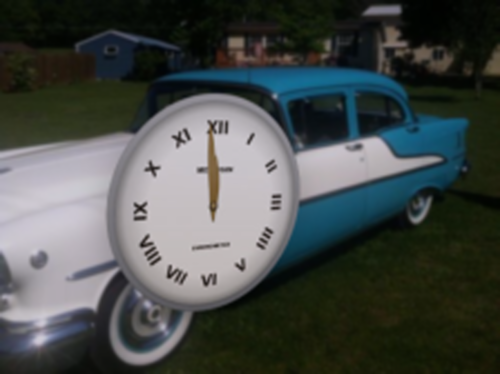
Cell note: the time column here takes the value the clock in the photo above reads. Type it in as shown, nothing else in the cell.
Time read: 11:59
